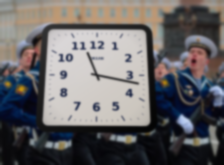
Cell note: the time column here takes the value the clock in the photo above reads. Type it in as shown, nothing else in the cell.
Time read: 11:17
